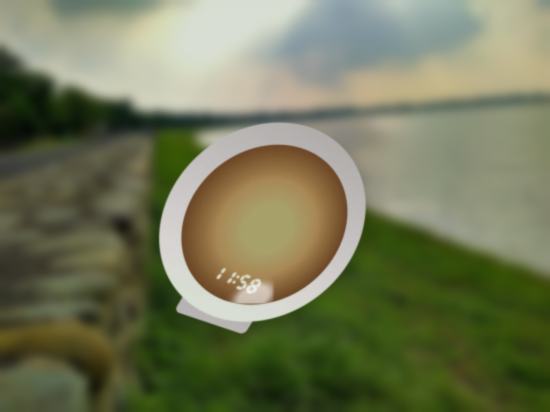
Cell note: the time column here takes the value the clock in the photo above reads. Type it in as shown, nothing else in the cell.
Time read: 11:58
